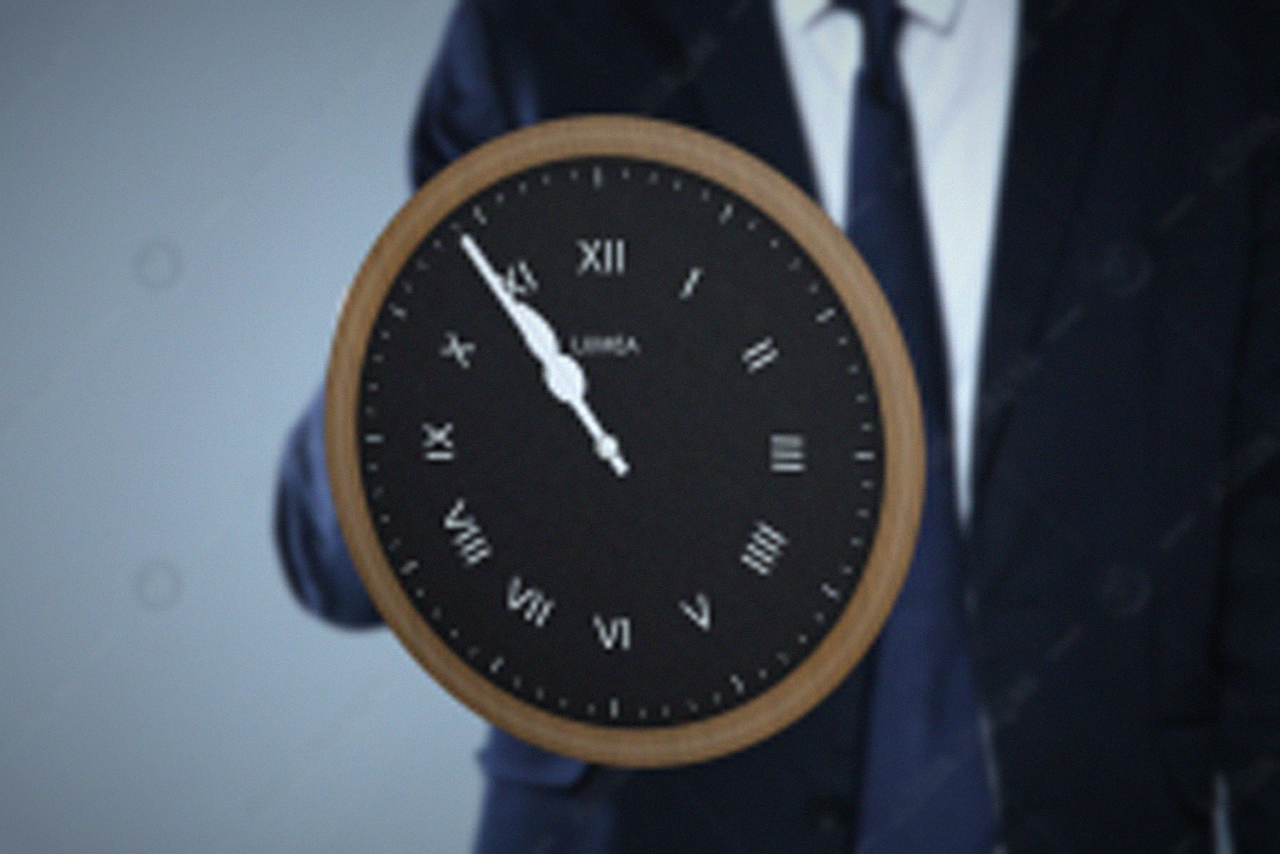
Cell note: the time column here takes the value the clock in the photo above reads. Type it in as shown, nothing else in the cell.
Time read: 10:54
